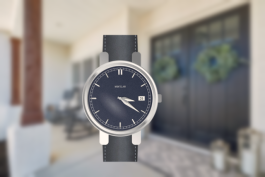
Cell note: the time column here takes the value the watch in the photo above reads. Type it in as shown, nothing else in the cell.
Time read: 3:21
